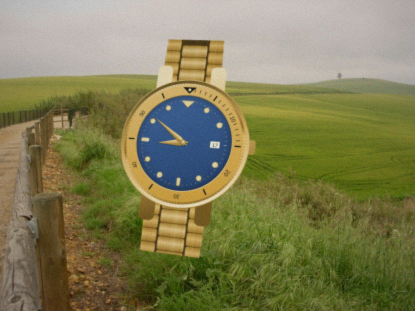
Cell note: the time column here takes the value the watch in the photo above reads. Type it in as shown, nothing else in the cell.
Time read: 8:51
